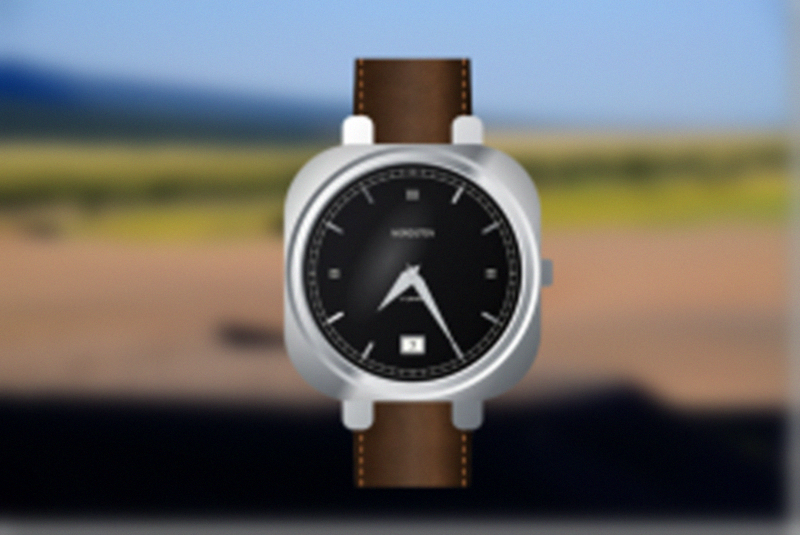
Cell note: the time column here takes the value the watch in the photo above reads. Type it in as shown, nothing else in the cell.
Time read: 7:25
